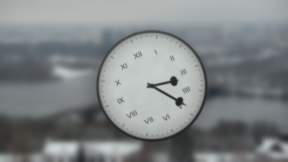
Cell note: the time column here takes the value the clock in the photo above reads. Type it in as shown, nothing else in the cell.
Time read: 3:24
